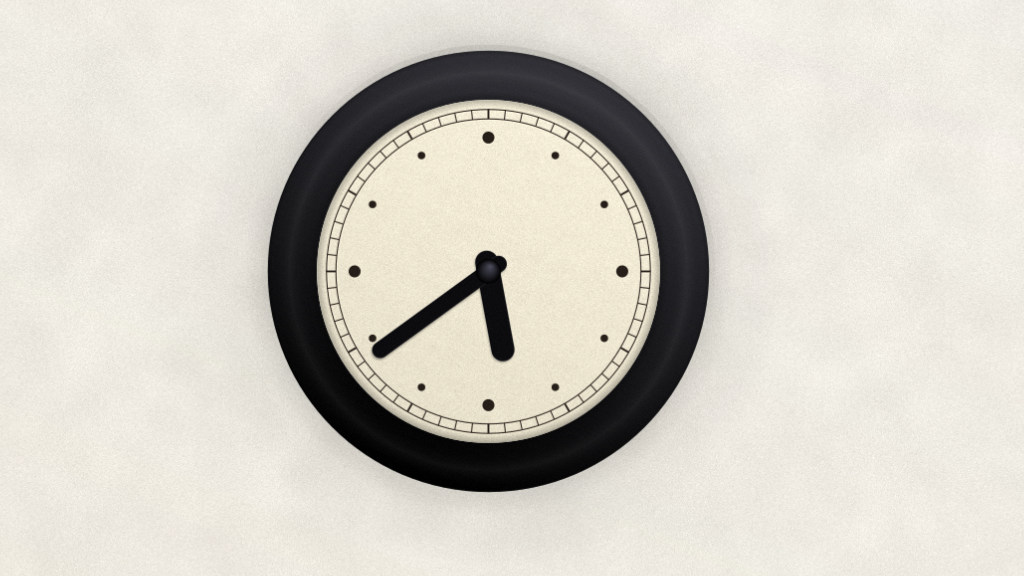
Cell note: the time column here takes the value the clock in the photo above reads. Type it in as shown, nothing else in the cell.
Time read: 5:39
